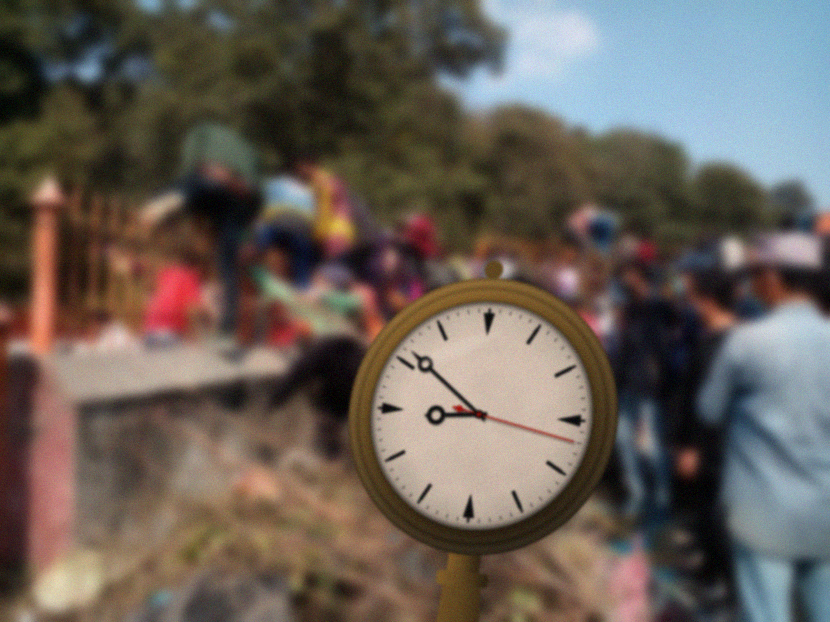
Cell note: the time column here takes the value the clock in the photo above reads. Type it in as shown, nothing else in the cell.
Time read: 8:51:17
